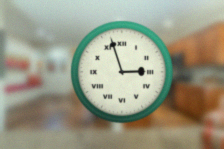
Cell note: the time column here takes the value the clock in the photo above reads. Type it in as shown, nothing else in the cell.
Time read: 2:57
